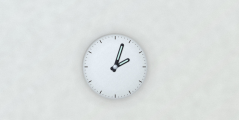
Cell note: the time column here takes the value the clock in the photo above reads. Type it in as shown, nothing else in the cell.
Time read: 2:03
